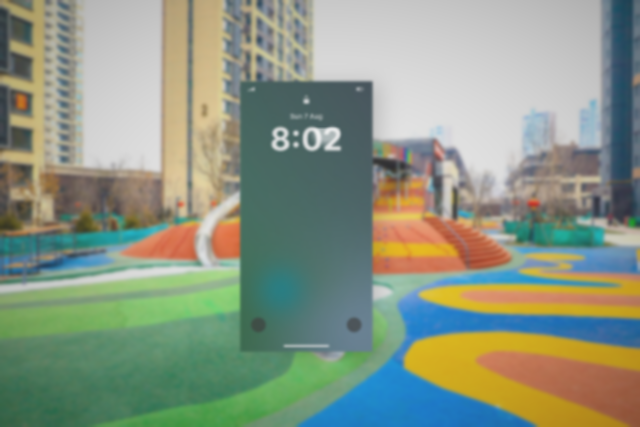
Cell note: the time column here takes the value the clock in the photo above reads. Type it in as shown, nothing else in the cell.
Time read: 8:02
